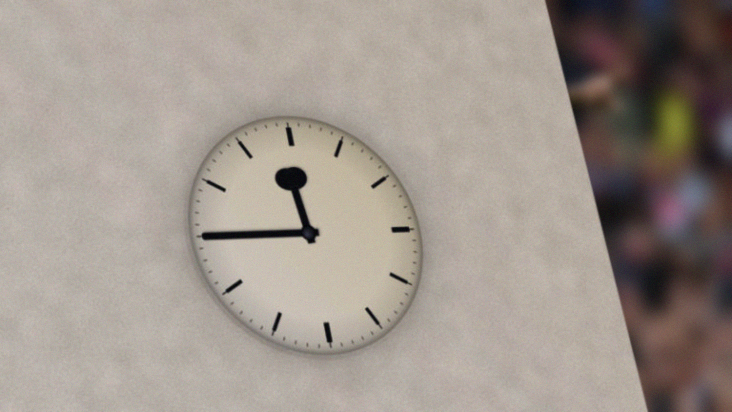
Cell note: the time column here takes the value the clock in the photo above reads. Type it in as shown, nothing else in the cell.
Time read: 11:45
